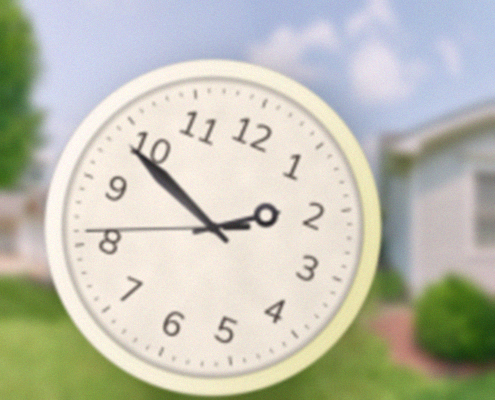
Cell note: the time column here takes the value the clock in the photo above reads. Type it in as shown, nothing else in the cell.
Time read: 1:48:41
